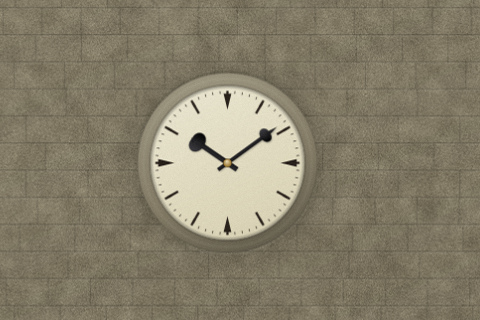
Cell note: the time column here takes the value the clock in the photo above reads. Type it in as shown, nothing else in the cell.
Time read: 10:09
